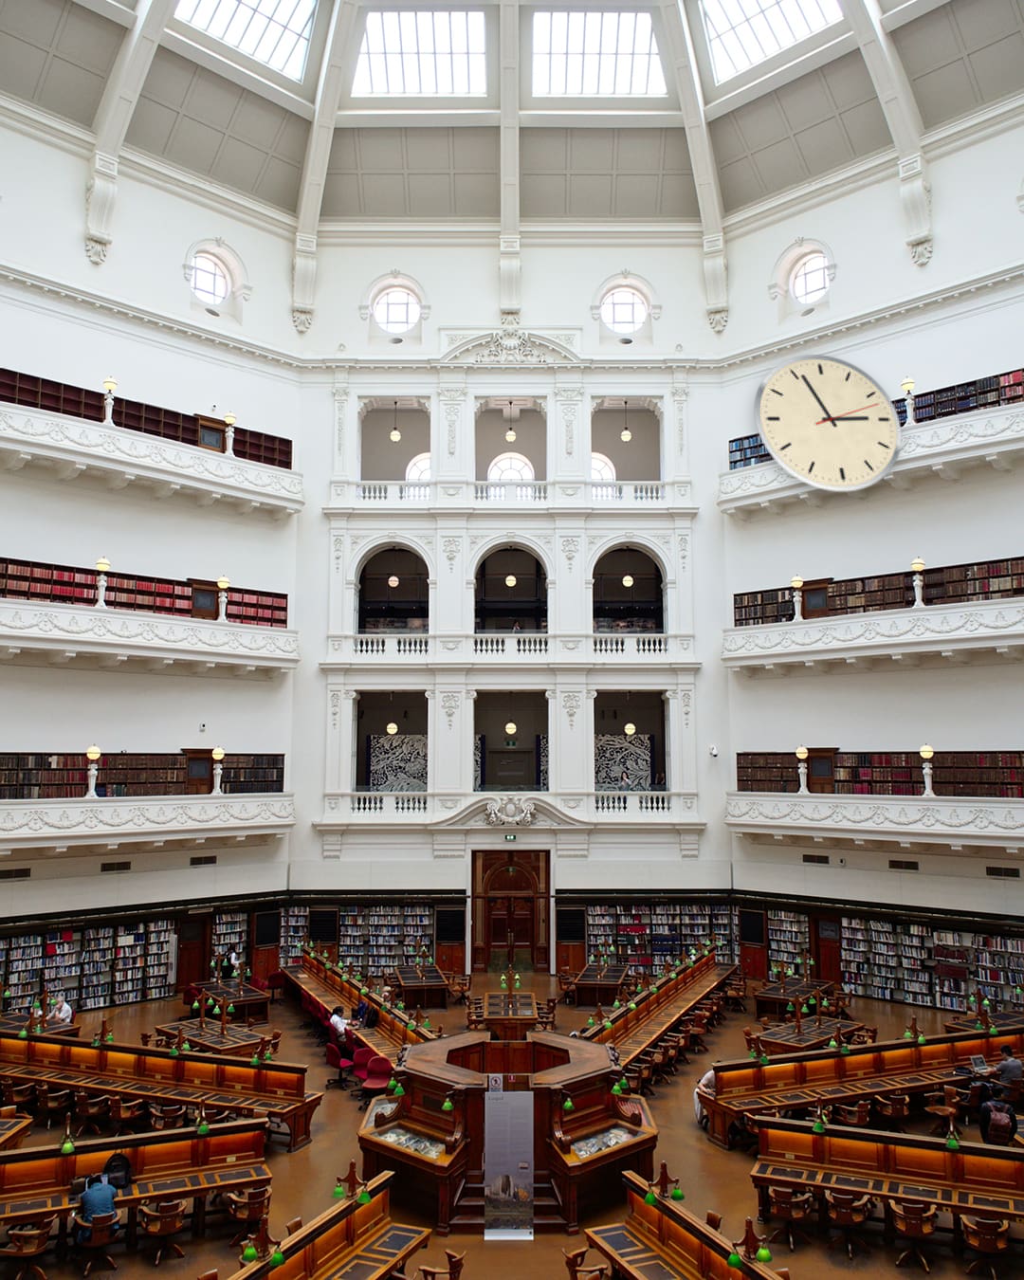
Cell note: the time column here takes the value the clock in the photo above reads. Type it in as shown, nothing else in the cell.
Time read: 2:56:12
